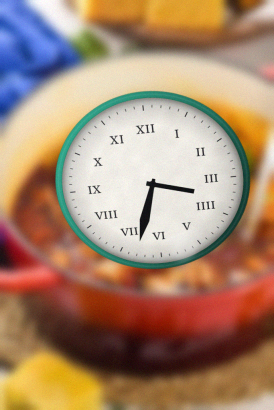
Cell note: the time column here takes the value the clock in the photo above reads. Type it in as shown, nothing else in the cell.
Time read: 3:33
